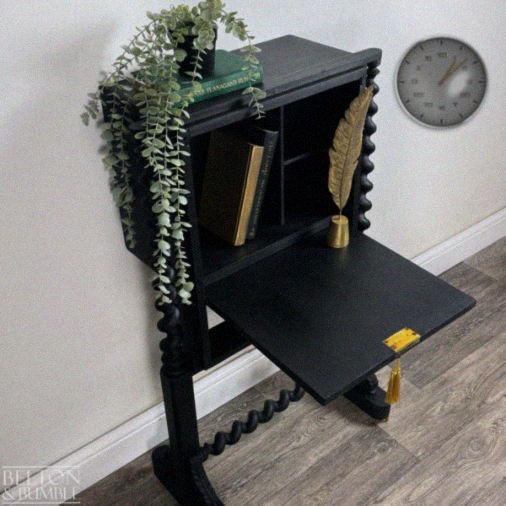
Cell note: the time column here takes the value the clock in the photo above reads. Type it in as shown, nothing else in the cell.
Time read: 1:08
